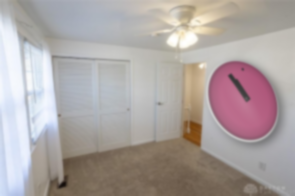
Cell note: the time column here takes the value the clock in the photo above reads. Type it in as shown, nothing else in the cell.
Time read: 10:54
